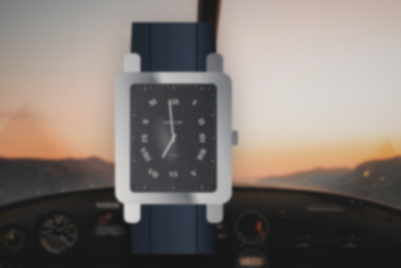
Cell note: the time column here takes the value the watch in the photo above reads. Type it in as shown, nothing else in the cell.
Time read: 6:59
